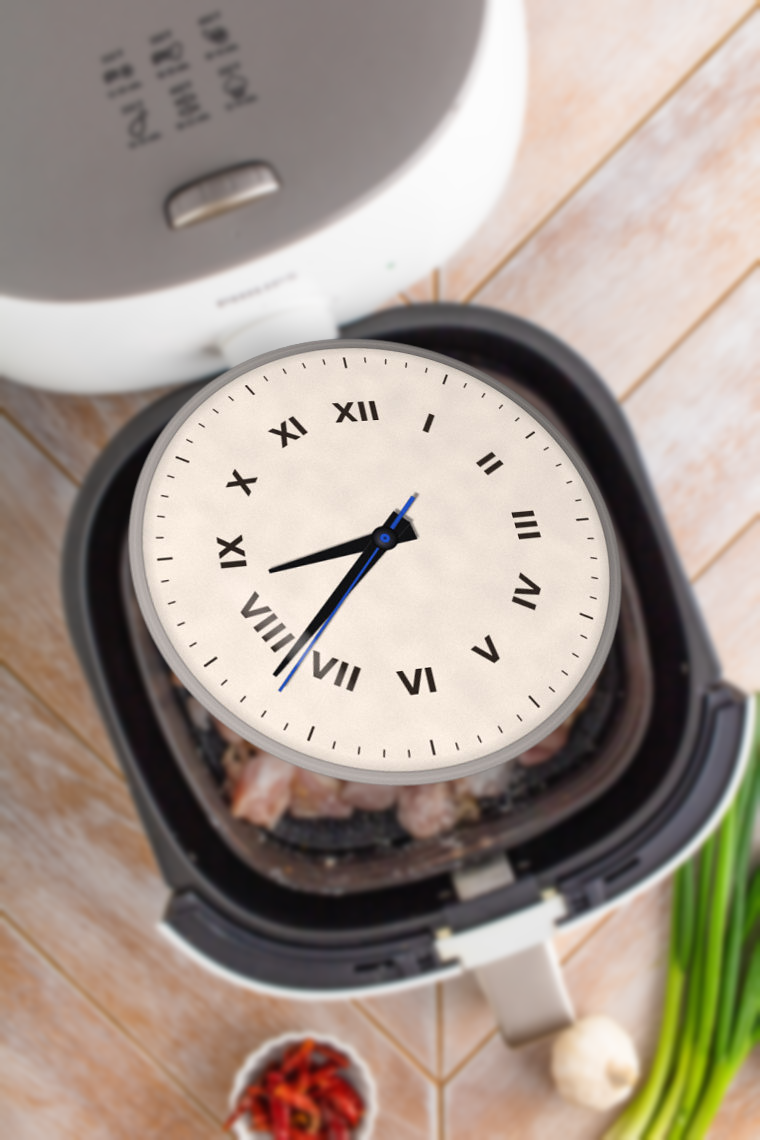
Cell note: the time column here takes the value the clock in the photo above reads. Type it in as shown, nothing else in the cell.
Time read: 8:37:37
